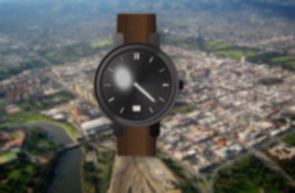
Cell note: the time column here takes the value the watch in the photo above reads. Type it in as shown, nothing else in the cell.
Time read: 4:22
